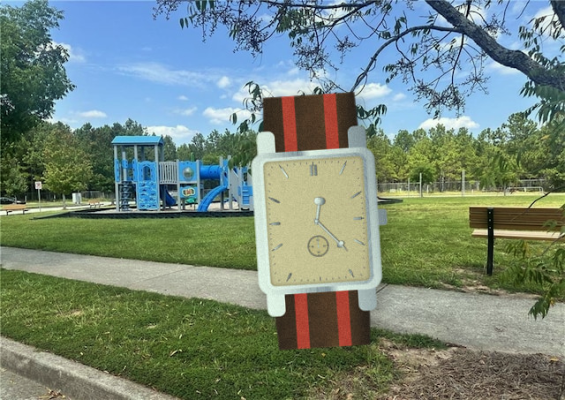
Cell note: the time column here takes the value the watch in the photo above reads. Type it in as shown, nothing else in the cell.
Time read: 12:23
